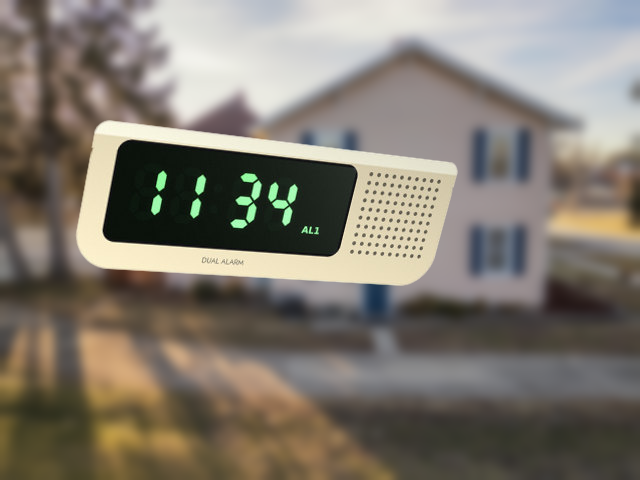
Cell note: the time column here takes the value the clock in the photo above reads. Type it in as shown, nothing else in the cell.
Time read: 11:34
